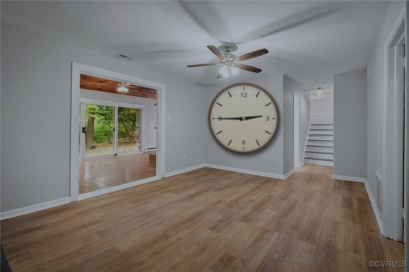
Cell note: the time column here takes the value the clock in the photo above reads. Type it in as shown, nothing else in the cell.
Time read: 2:45
